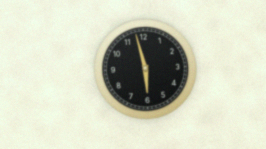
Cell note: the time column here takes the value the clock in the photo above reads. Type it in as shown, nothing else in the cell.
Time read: 5:58
